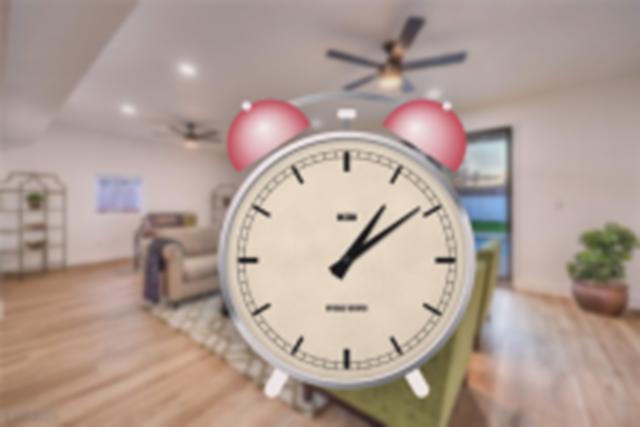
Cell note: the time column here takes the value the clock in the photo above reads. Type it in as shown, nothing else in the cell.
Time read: 1:09
